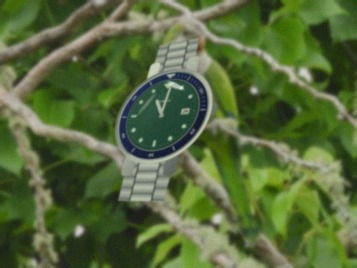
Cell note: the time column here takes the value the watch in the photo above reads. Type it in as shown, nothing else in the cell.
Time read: 11:01
